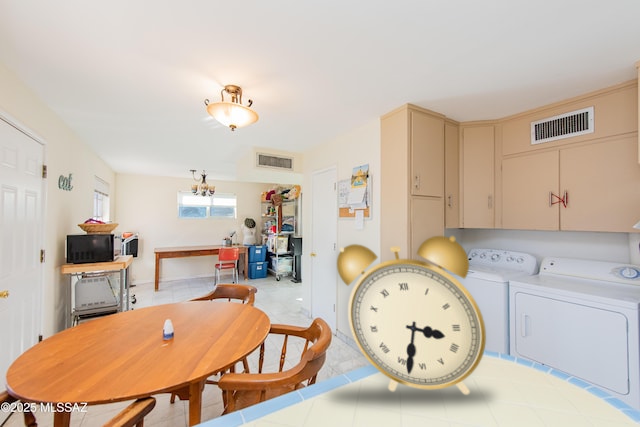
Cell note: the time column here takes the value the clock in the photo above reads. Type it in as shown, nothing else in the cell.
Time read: 3:33
